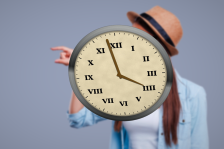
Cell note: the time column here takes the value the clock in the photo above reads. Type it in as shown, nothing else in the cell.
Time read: 3:58
